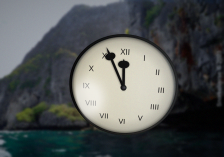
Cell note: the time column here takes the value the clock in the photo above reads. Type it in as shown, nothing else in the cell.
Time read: 11:56
